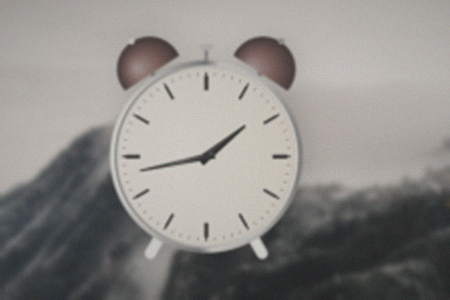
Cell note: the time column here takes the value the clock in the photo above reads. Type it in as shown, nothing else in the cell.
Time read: 1:43
